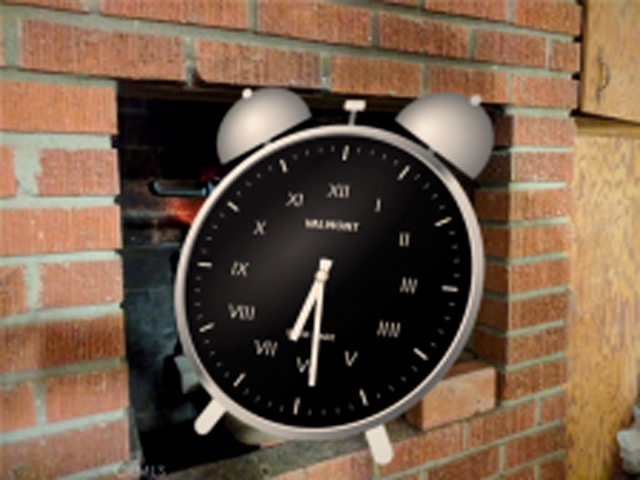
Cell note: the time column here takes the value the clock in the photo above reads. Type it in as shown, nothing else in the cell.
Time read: 6:29
